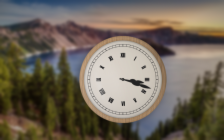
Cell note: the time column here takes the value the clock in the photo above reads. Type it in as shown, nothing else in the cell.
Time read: 3:18
